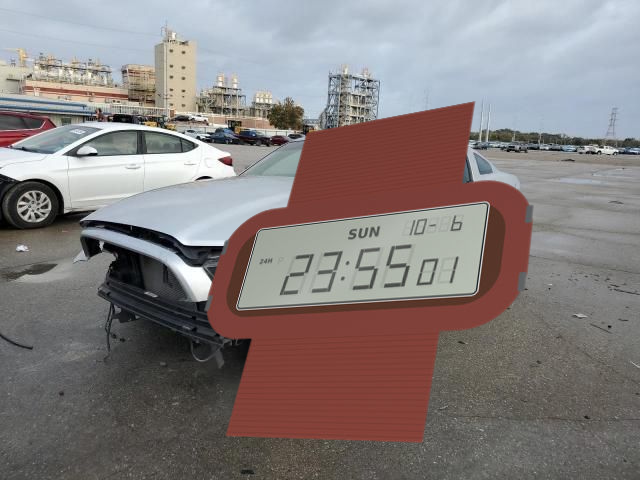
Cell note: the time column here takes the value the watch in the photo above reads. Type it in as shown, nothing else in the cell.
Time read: 23:55:01
